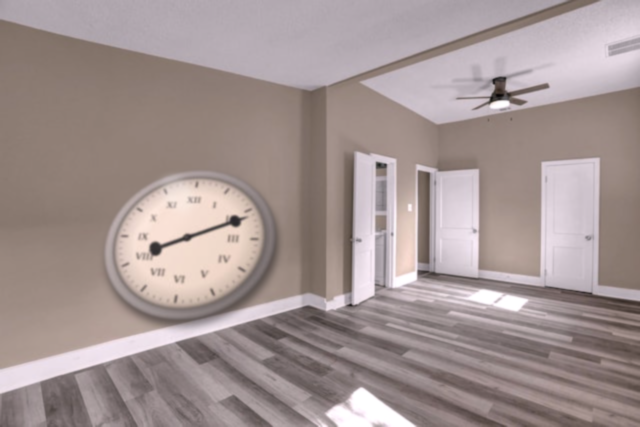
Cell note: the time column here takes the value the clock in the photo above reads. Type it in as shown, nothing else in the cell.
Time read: 8:11
